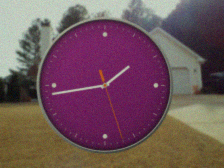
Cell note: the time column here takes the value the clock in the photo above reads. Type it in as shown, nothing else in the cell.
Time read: 1:43:27
